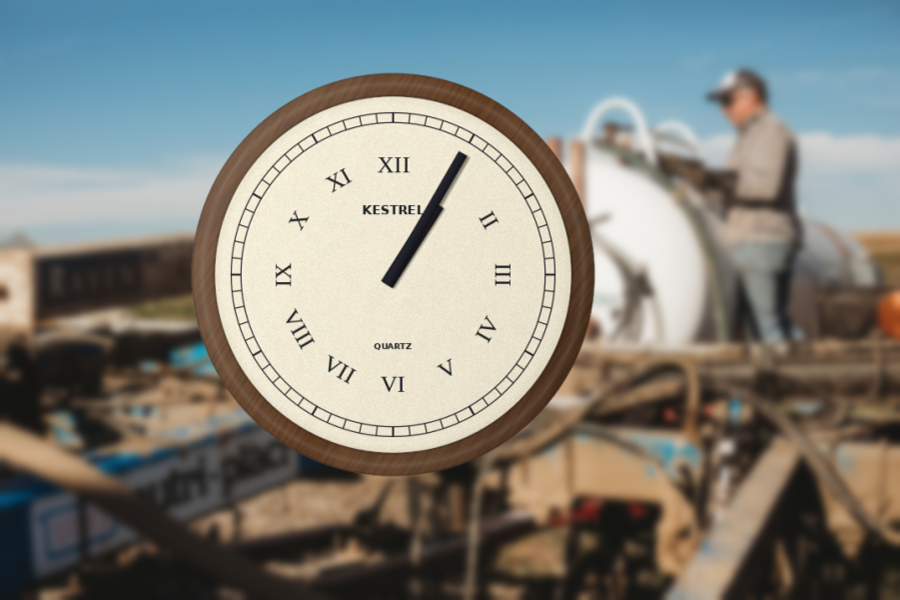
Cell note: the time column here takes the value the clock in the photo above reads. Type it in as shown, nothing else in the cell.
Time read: 1:05
